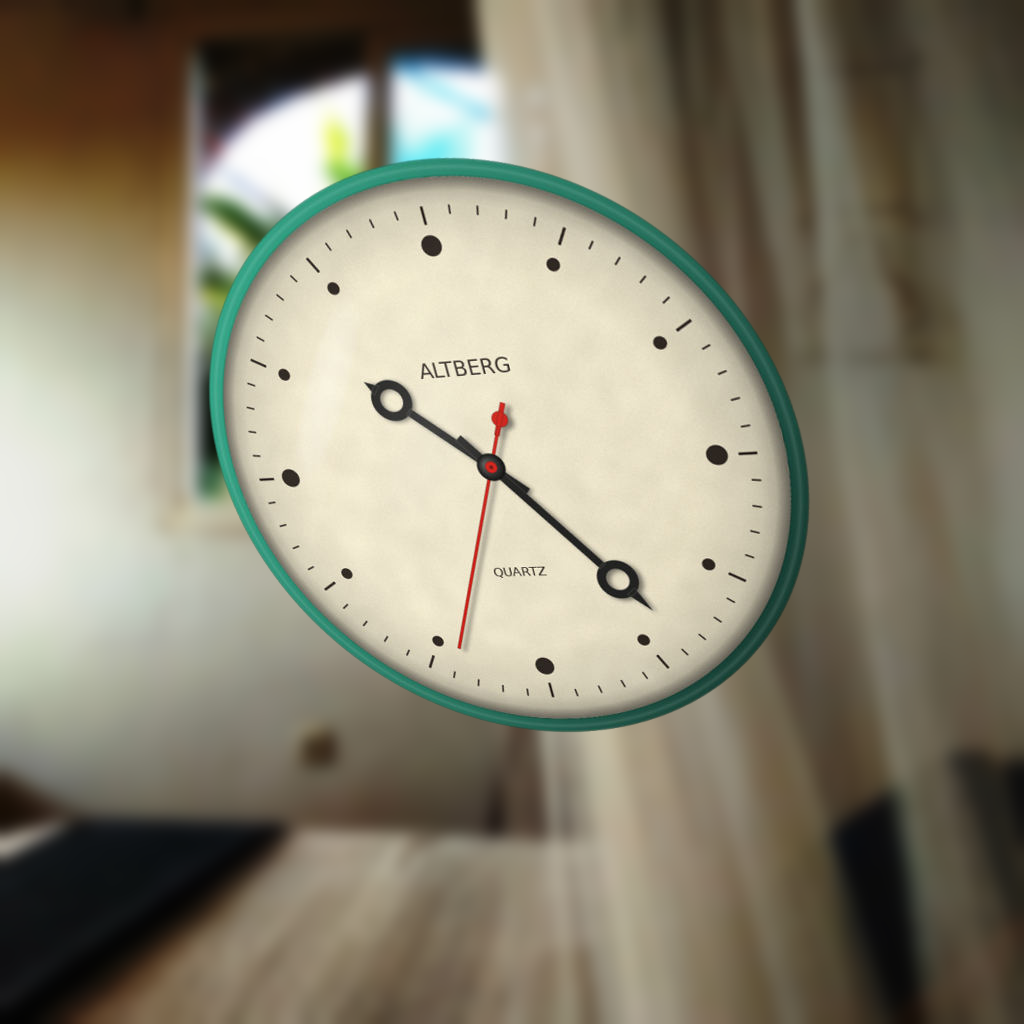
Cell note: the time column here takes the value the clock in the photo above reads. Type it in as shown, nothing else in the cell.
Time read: 10:23:34
